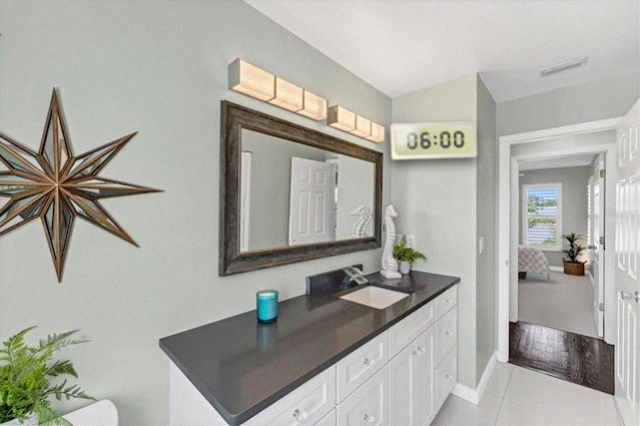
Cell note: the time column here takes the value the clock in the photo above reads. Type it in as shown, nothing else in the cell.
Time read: 6:00
